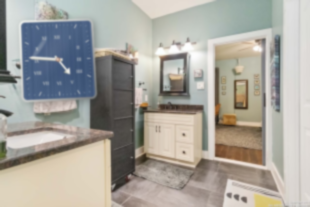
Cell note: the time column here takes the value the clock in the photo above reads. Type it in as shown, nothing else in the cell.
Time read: 4:46
